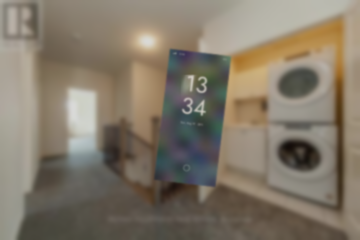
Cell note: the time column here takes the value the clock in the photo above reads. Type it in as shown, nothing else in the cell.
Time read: 13:34
